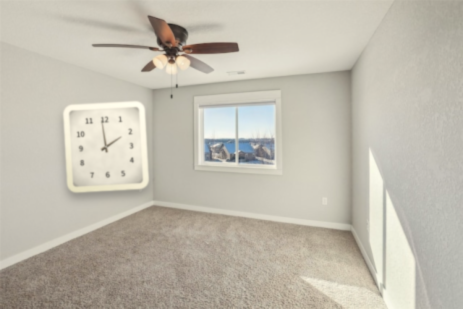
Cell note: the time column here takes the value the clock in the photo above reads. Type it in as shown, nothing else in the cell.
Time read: 1:59
